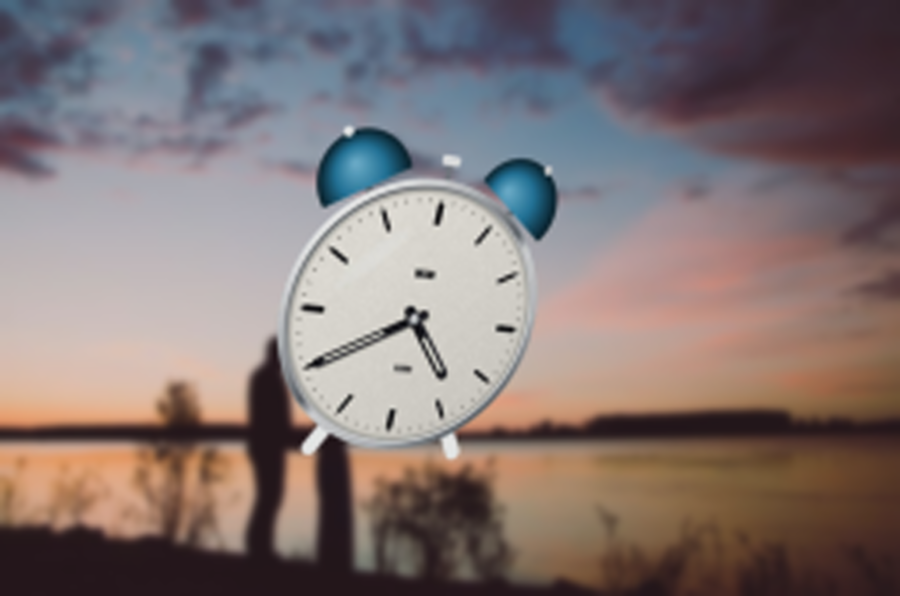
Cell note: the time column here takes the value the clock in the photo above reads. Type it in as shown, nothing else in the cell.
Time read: 4:40
